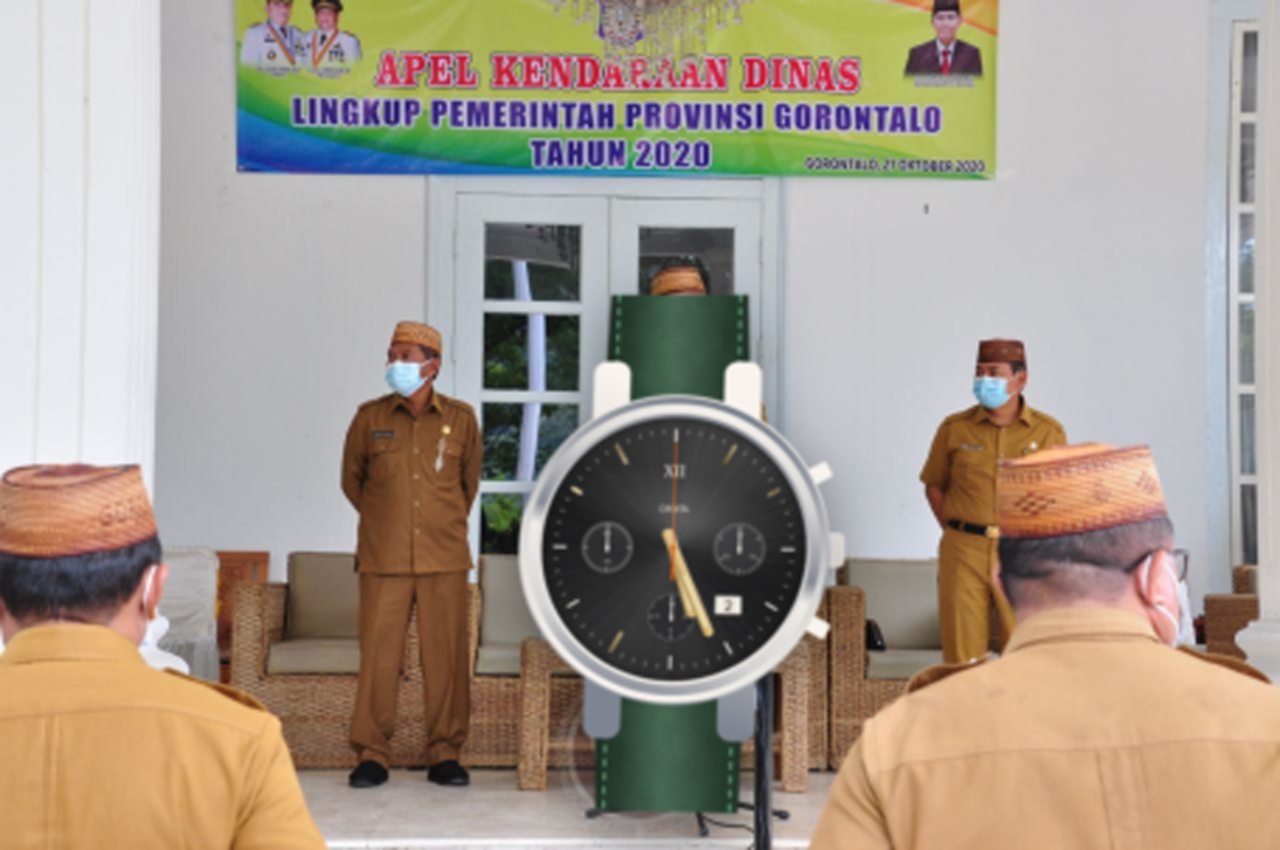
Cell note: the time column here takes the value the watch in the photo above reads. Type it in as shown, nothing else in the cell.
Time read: 5:26
